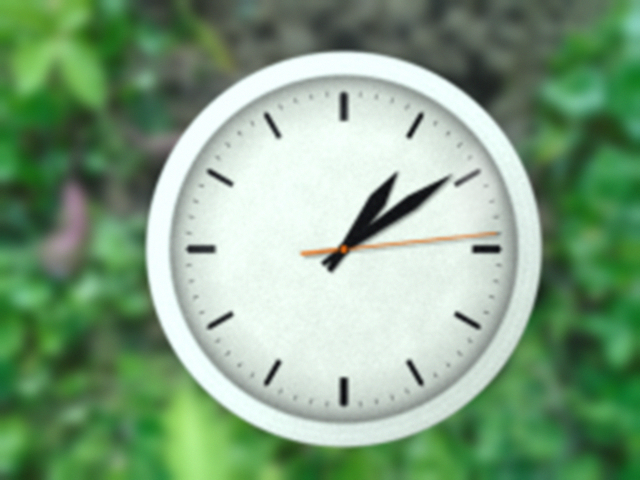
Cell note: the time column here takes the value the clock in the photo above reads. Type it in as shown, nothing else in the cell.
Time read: 1:09:14
